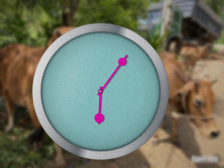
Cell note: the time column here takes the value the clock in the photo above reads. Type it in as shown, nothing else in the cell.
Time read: 6:06
